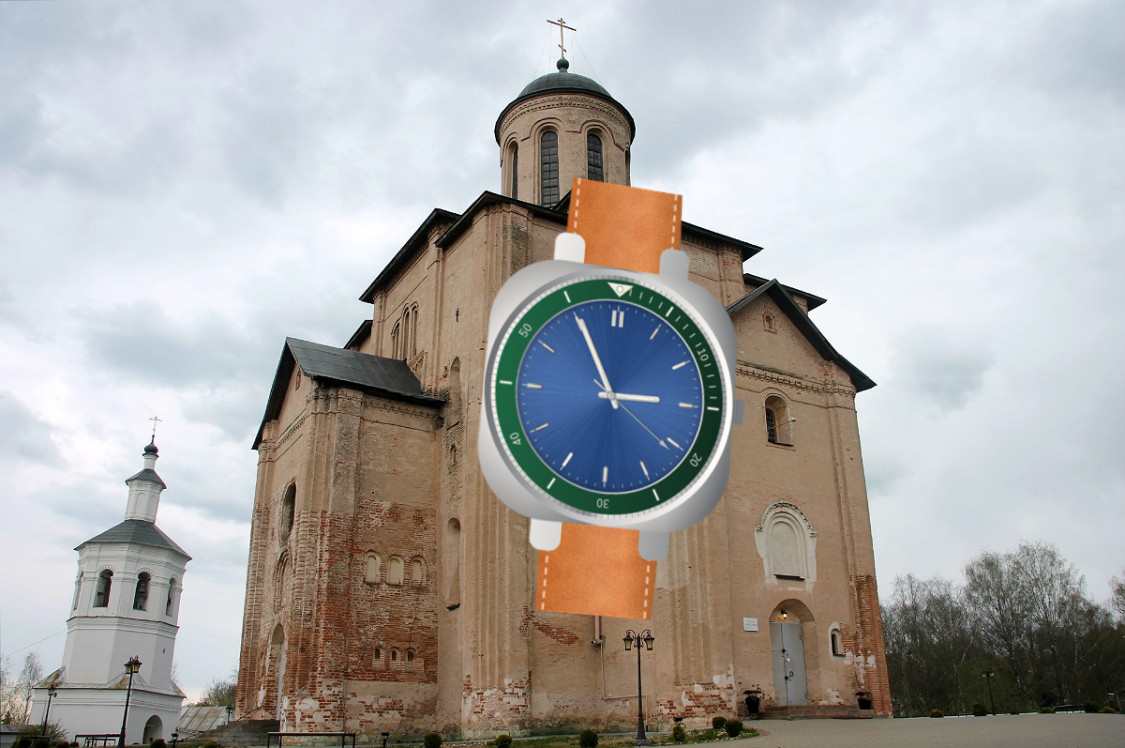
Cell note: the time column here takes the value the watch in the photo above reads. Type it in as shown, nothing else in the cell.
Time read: 2:55:21
